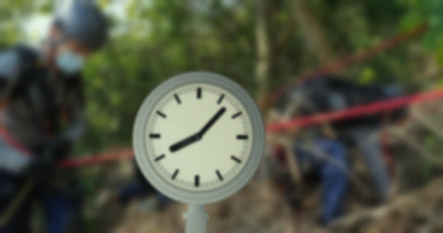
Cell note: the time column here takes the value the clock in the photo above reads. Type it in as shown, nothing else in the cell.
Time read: 8:07
